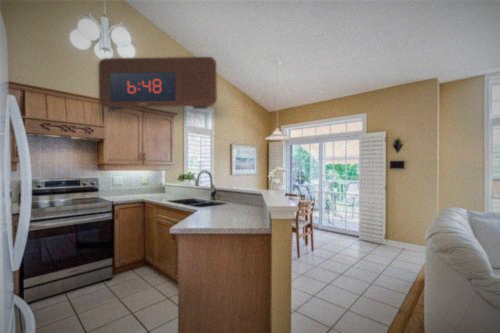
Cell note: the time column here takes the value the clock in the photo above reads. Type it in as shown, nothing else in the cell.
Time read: 6:48
